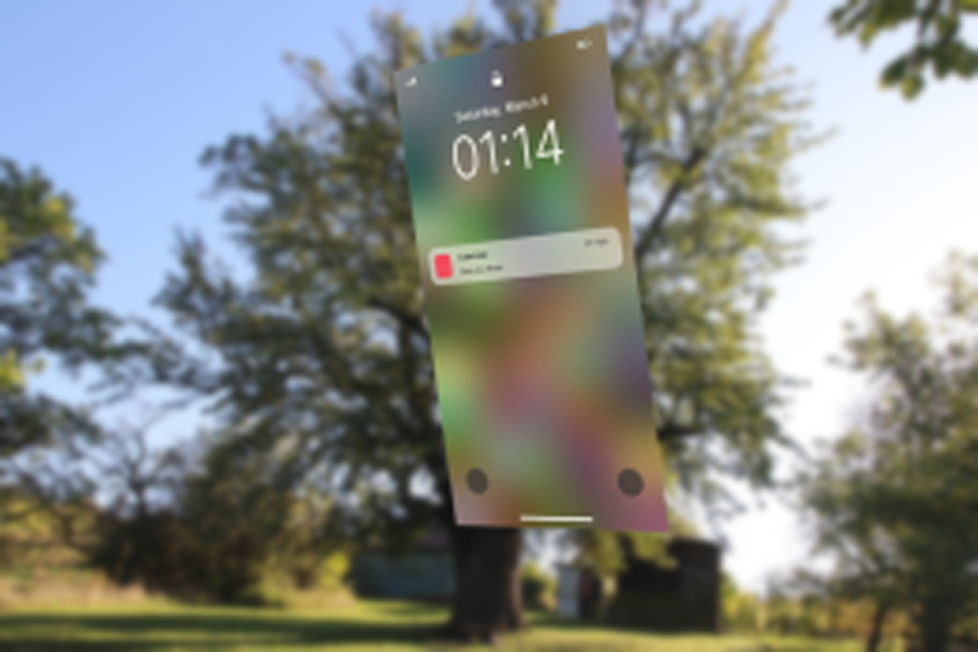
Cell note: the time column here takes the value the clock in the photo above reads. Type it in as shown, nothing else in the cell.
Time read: 1:14
